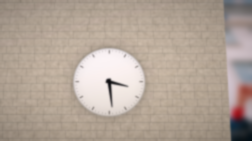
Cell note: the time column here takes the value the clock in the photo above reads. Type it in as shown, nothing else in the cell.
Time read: 3:29
